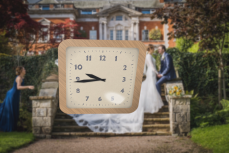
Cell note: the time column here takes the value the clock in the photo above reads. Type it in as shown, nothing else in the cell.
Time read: 9:44
